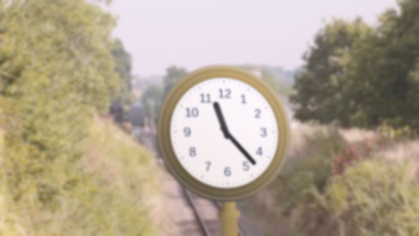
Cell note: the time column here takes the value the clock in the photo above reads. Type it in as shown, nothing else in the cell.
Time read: 11:23
